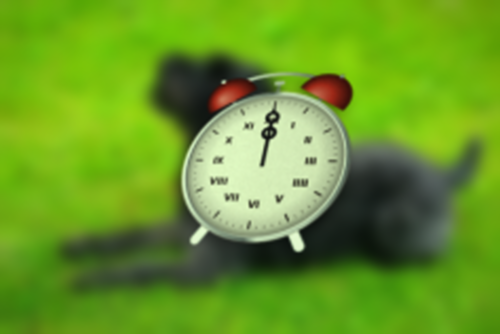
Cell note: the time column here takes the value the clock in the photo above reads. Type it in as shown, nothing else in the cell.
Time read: 12:00
